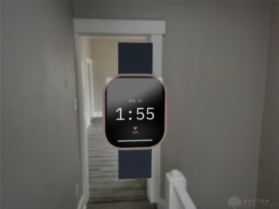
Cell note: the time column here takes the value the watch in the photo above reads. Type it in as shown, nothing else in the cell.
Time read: 1:55
